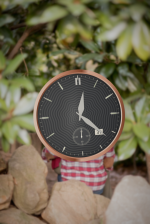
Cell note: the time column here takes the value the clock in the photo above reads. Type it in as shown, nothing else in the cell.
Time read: 12:22
